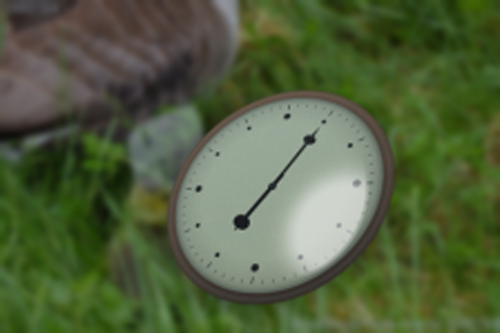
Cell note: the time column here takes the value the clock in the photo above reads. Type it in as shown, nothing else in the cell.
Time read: 7:05
